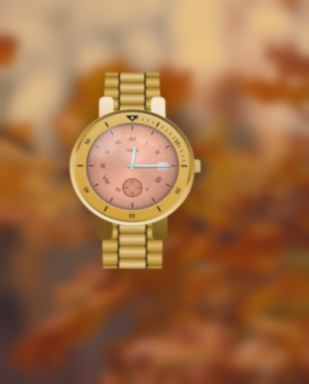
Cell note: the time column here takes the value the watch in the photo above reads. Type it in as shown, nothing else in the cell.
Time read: 12:15
